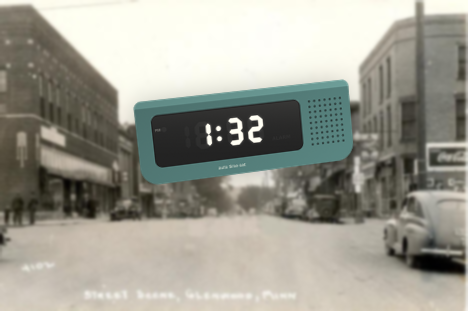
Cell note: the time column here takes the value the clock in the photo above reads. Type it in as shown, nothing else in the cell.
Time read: 1:32
